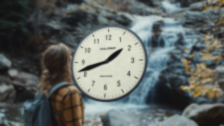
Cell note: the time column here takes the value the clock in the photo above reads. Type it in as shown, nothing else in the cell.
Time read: 1:42
